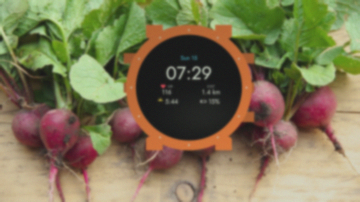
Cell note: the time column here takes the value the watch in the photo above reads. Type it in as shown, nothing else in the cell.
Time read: 7:29
